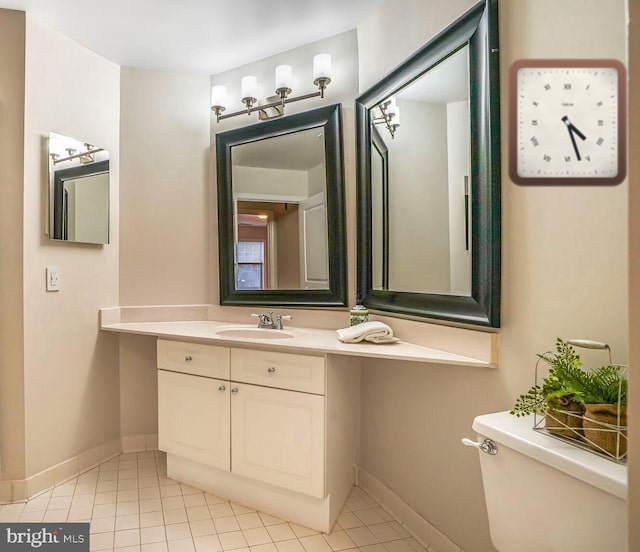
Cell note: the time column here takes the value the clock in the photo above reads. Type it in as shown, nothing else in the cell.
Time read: 4:27
